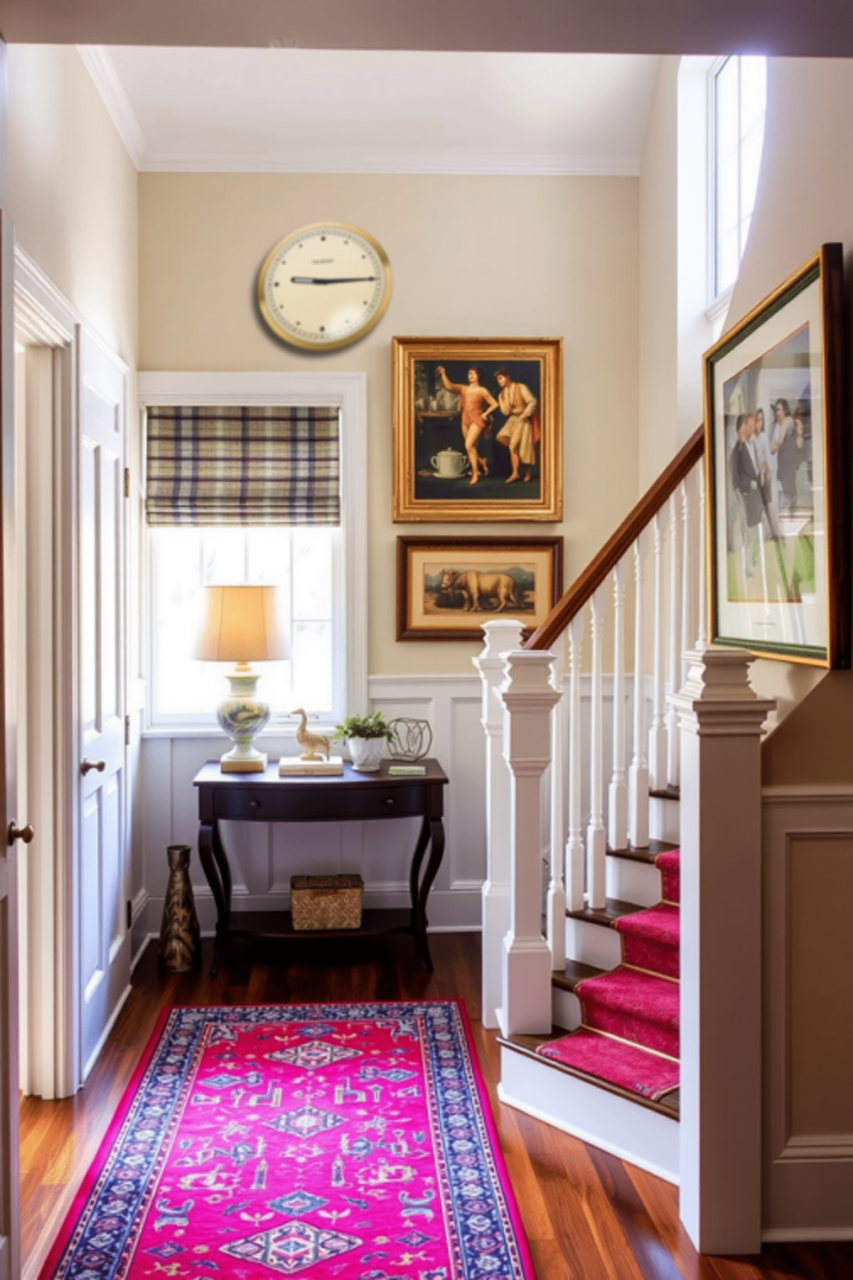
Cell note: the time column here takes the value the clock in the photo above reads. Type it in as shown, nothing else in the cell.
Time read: 9:15
